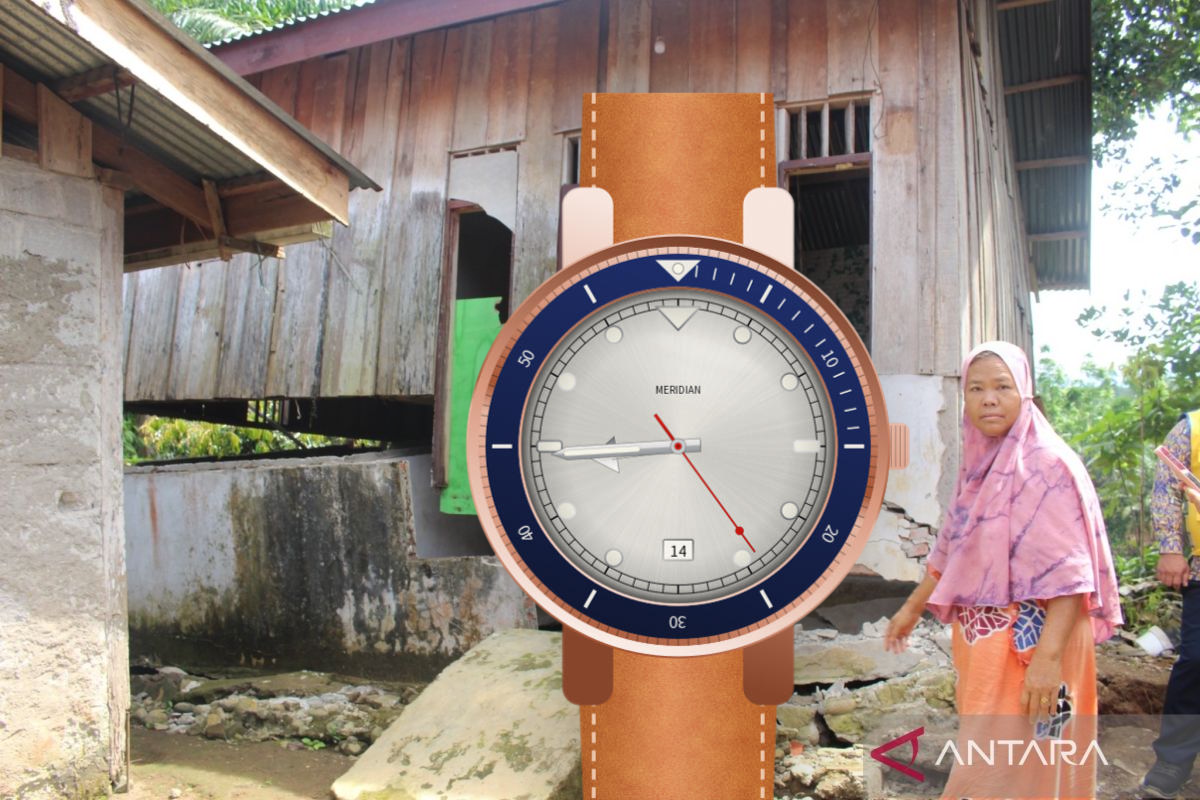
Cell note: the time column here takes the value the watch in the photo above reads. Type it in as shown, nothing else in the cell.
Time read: 8:44:24
